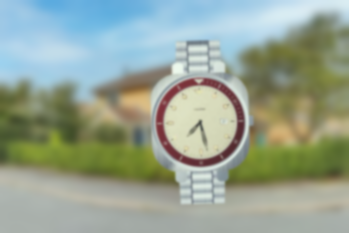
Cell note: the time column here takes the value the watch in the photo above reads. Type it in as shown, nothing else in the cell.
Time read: 7:28
